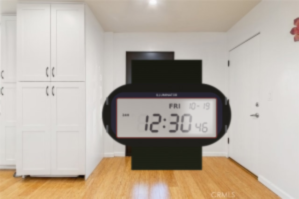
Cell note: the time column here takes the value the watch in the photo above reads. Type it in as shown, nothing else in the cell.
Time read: 12:30:46
